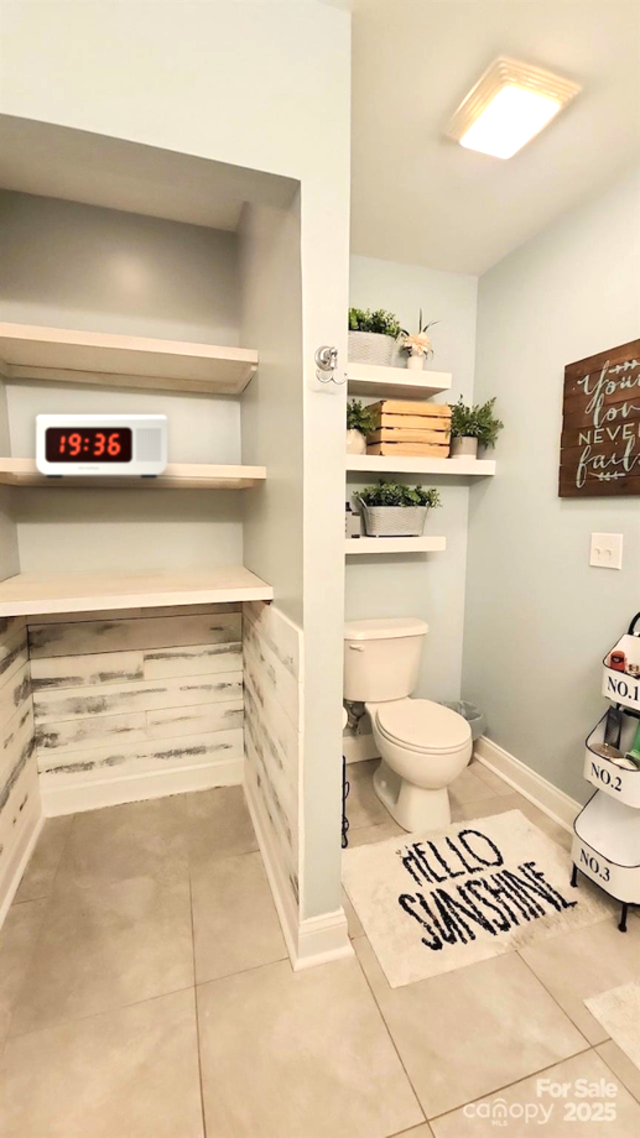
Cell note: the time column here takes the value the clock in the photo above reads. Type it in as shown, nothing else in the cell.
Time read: 19:36
